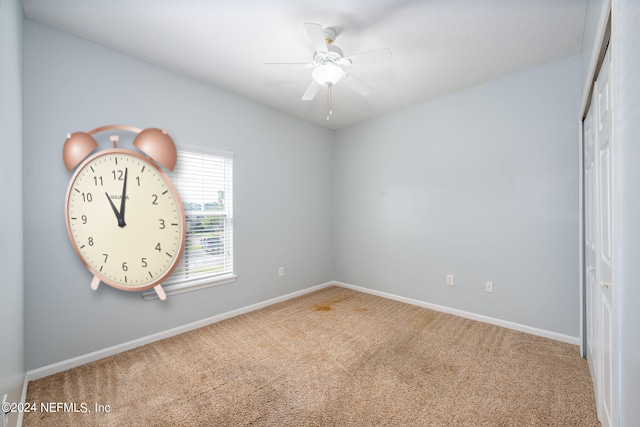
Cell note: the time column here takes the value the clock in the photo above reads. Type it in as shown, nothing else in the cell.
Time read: 11:02
